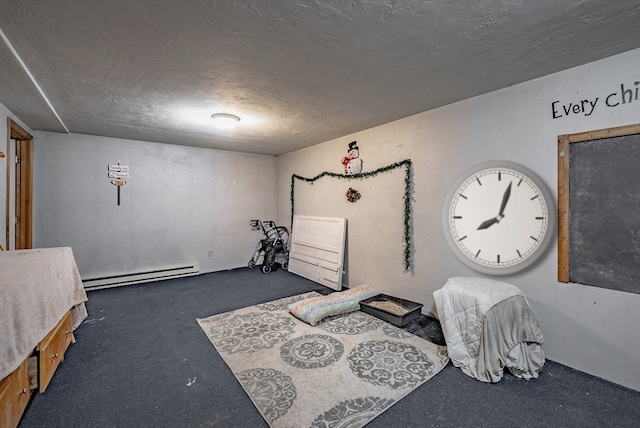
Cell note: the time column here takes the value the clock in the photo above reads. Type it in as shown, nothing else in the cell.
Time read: 8:03
